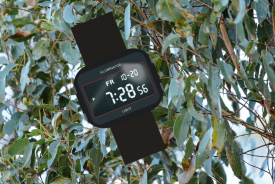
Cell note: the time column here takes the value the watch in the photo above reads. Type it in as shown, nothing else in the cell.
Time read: 7:28:56
